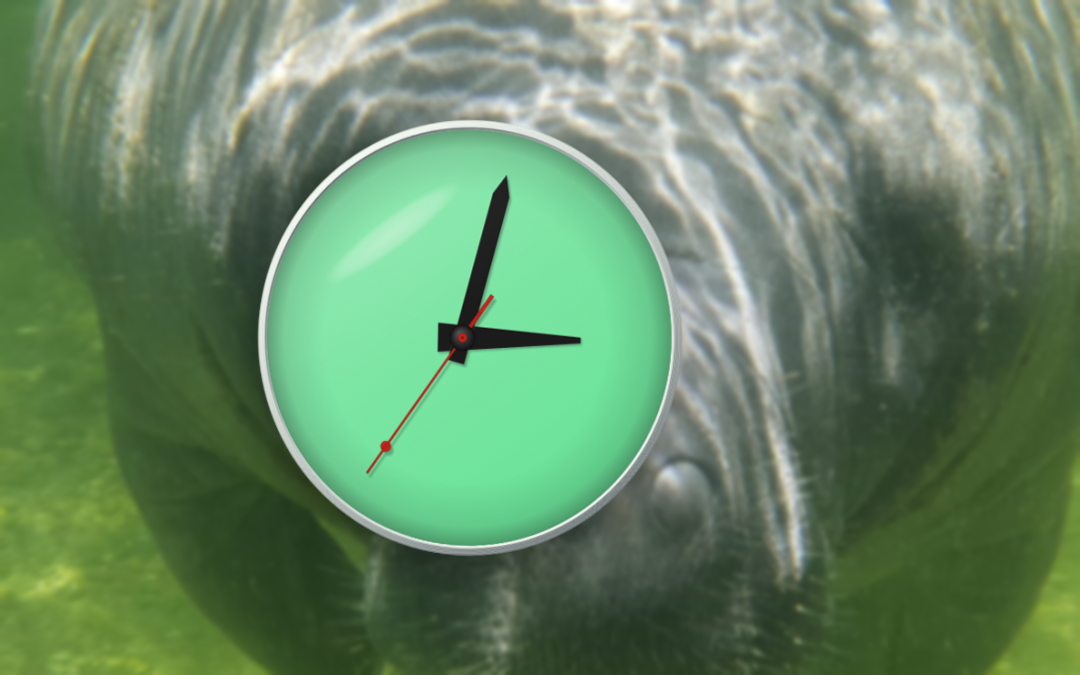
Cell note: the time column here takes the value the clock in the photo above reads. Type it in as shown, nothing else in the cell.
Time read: 3:02:36
